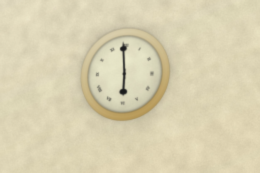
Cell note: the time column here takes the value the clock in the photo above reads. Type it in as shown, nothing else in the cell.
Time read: 5:59
